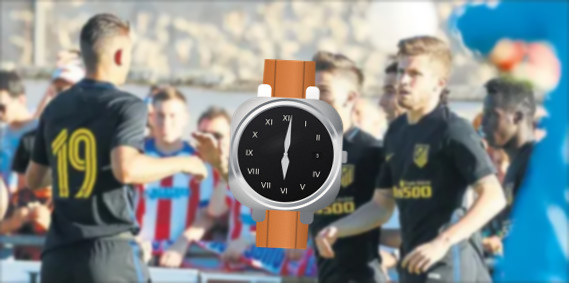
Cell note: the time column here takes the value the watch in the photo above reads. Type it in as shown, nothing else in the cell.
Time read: 6:01
